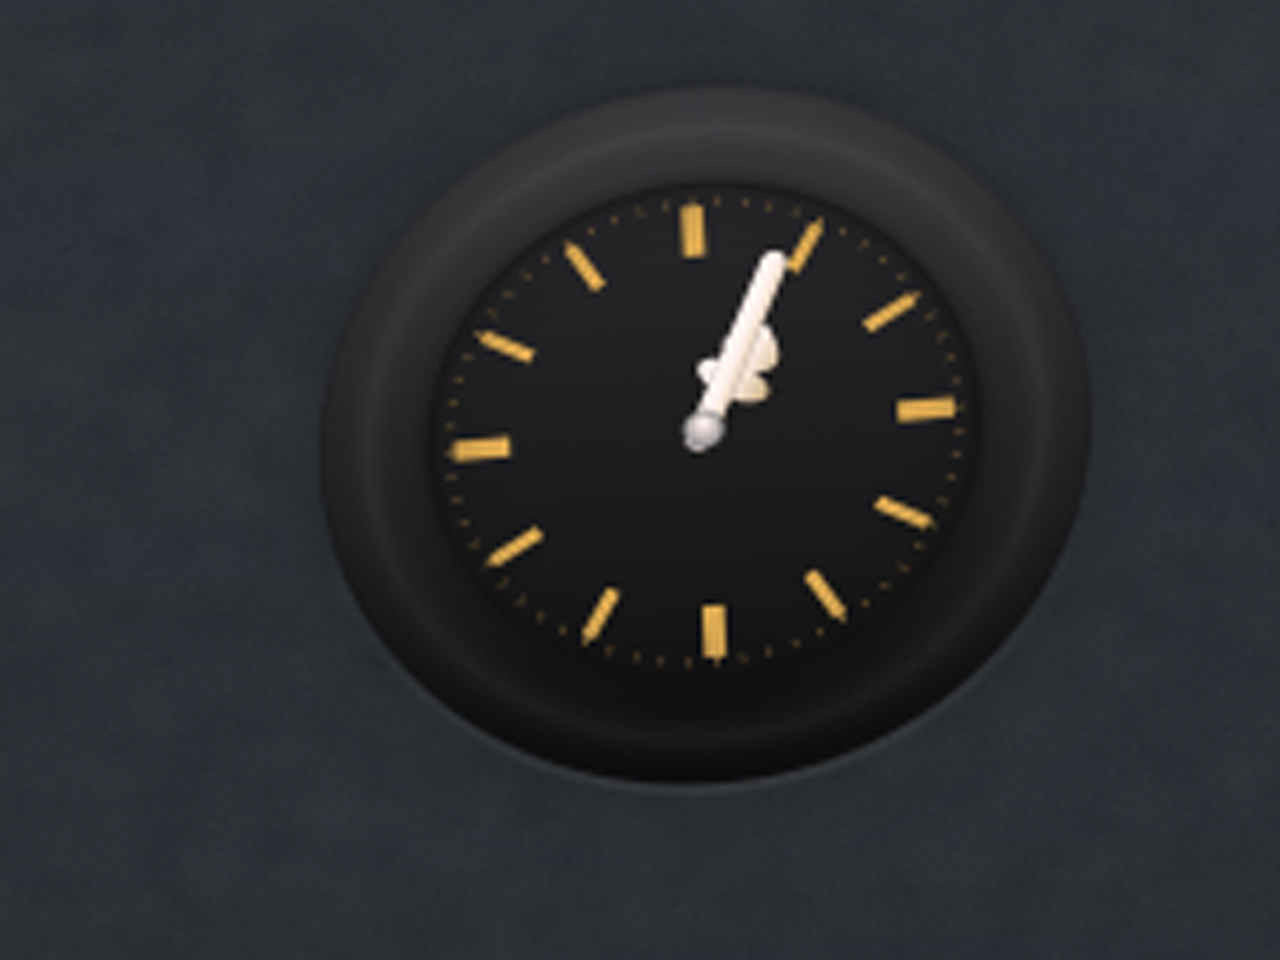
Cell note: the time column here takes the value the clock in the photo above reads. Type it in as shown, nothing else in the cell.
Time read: 1:04
